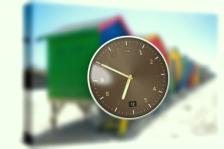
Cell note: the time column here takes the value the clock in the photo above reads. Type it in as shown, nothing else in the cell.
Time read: 6:50
